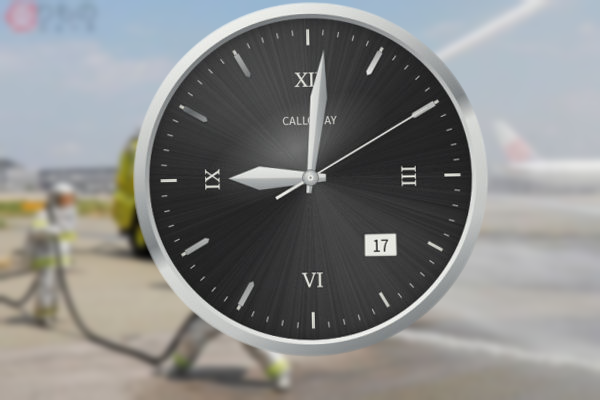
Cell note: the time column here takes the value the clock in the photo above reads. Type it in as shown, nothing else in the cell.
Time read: 9:01:10
